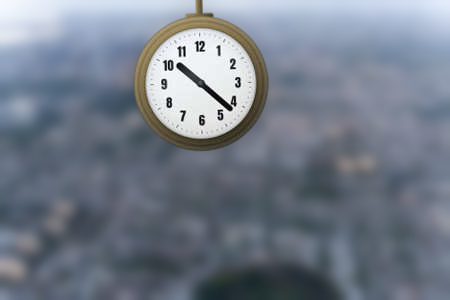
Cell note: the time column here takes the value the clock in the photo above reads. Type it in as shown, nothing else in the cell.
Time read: 10:22
